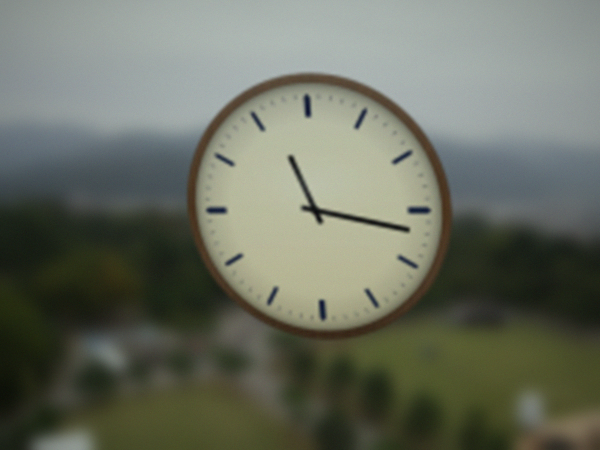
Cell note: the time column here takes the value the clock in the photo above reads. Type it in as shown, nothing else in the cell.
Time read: 11:17
